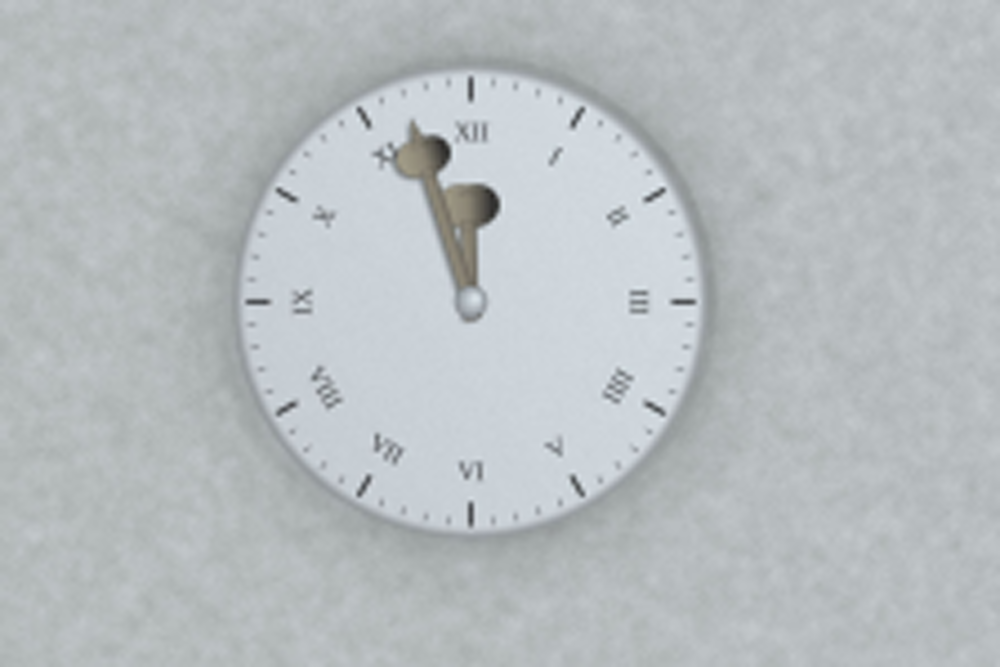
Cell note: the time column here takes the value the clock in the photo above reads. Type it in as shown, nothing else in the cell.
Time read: 11:57
